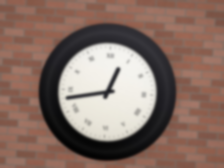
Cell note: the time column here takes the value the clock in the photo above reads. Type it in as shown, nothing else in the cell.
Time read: 12:43
